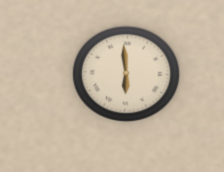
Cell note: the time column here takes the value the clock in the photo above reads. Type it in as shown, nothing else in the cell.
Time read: 5:59
